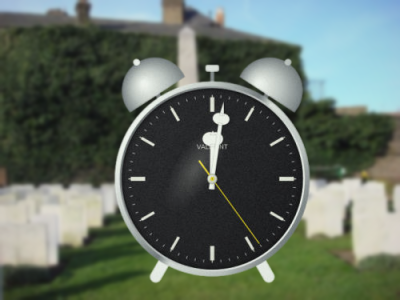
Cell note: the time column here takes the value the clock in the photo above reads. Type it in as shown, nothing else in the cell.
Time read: 12:01:24
